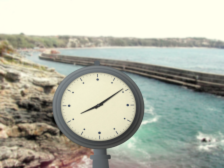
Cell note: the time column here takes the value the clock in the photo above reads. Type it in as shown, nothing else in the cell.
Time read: 8:09
